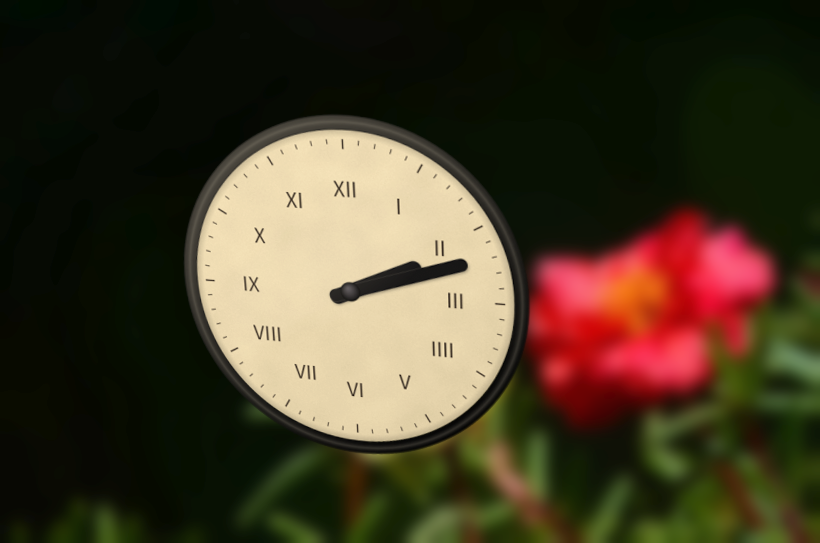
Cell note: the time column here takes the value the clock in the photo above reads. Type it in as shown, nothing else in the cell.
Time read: 2:12
